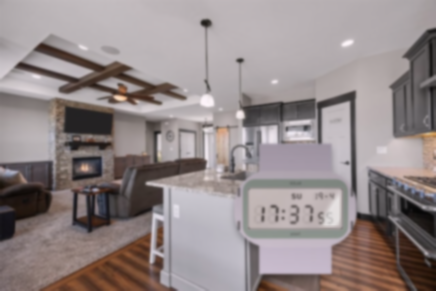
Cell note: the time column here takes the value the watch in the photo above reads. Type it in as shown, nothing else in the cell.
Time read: 17:37:55
